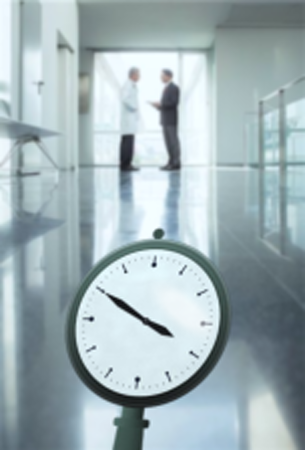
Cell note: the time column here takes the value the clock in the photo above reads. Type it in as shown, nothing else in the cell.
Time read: 3:50
